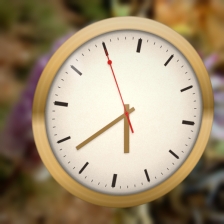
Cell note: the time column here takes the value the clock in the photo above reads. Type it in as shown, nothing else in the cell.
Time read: 5:37:55
